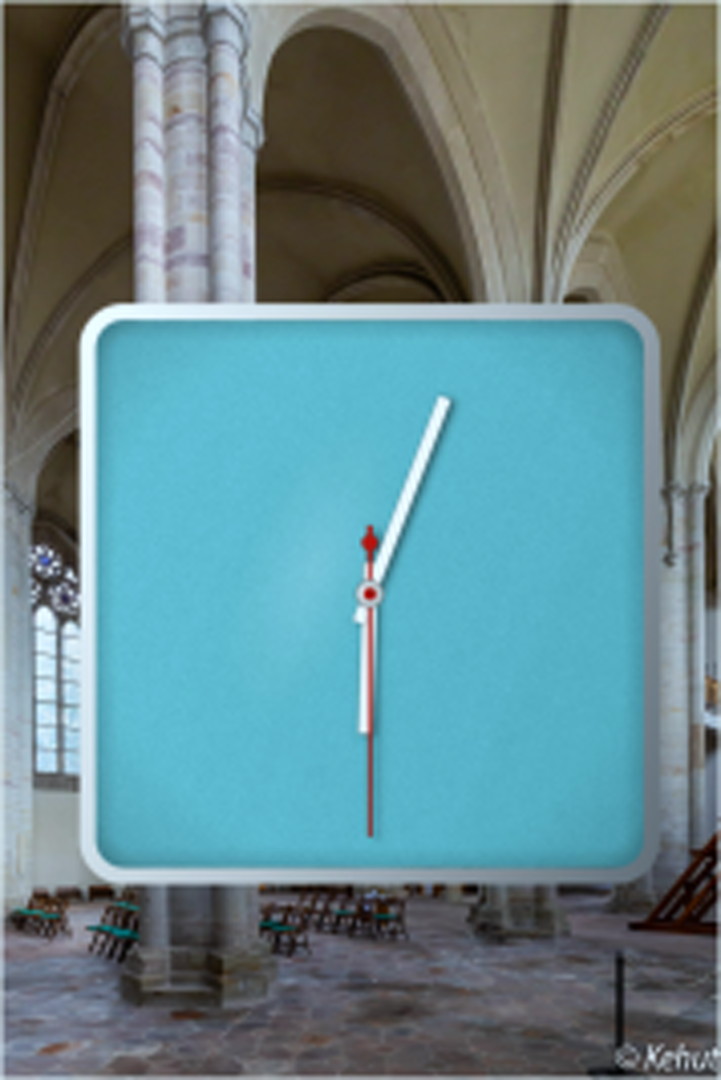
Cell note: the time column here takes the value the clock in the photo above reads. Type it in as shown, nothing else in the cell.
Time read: 6:03:30
